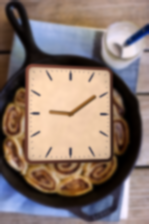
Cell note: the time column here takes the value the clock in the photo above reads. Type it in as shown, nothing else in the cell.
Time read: 9:09
